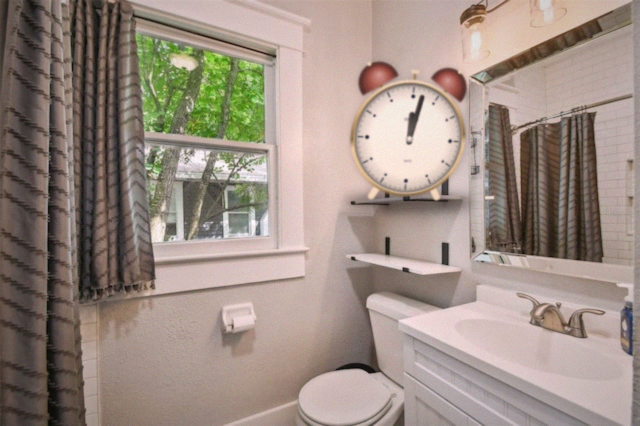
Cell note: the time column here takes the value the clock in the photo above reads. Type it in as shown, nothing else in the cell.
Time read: 12:02
